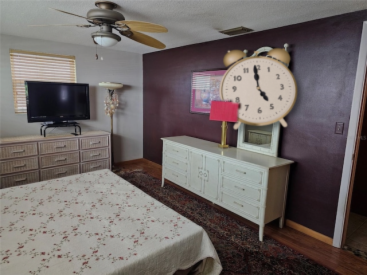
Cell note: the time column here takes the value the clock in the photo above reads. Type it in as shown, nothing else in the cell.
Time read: 4:59
